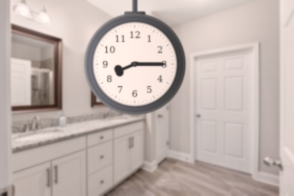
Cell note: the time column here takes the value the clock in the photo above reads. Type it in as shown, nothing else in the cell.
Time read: 8:15
